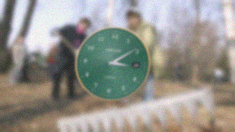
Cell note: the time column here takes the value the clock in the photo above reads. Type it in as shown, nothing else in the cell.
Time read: 3:09
